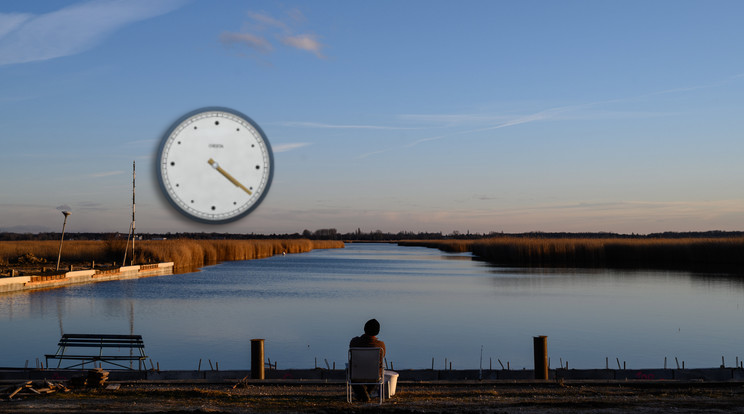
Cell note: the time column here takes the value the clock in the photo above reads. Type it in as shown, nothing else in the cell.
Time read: 4:21
